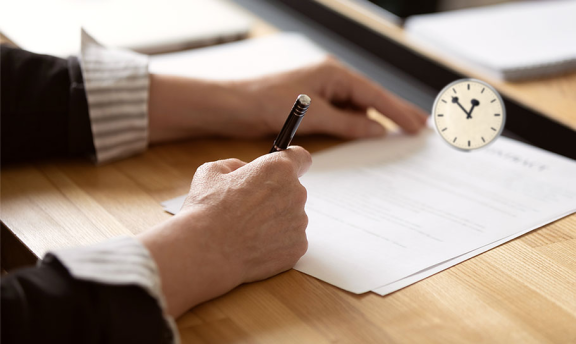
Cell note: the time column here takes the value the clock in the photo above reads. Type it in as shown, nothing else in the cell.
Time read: 12:53
